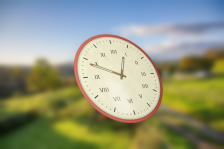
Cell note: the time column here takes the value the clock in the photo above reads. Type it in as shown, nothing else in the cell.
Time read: 12:49
